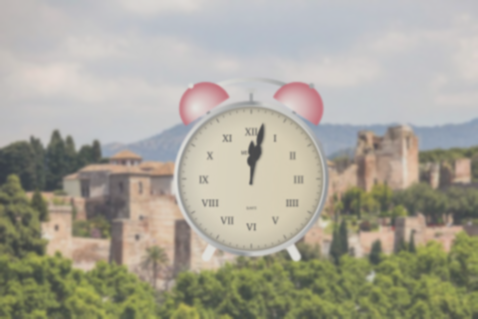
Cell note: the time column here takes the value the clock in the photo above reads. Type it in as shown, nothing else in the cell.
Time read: 12:02
